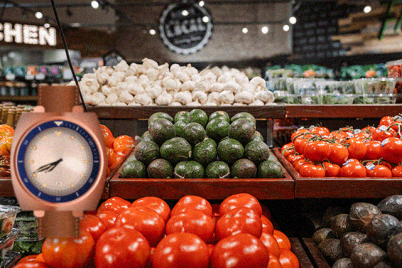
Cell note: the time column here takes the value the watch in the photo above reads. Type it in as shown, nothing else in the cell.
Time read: 7:41
